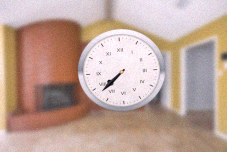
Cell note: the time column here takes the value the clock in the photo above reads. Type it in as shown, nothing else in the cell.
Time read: 7:38
